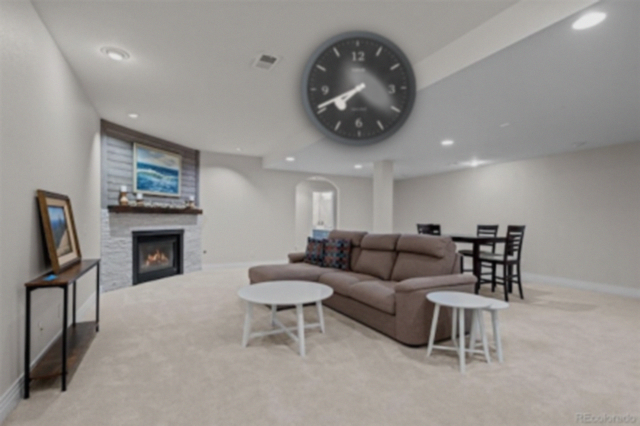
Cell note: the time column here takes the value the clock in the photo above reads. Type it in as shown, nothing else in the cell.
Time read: 7:41
